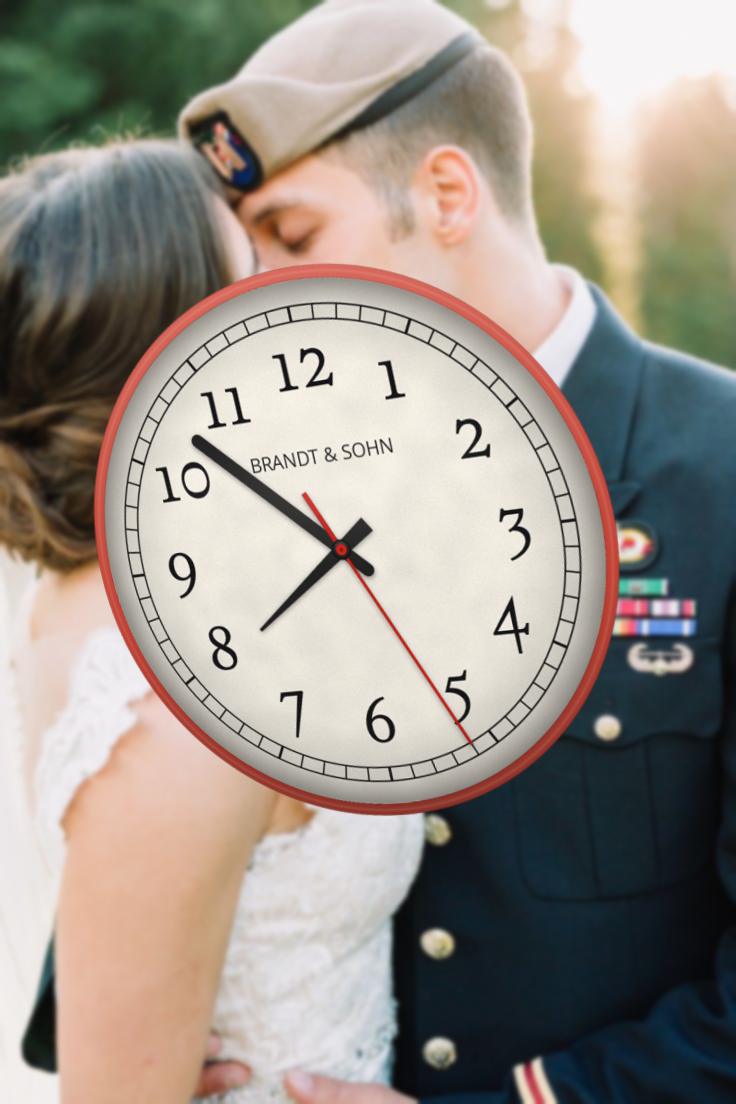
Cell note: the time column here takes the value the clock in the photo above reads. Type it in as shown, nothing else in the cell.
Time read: 7:52:26
